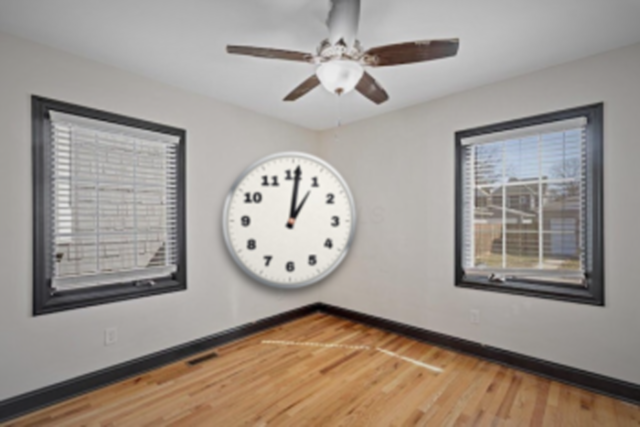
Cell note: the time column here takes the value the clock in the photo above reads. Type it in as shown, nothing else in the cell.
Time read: 1:01
